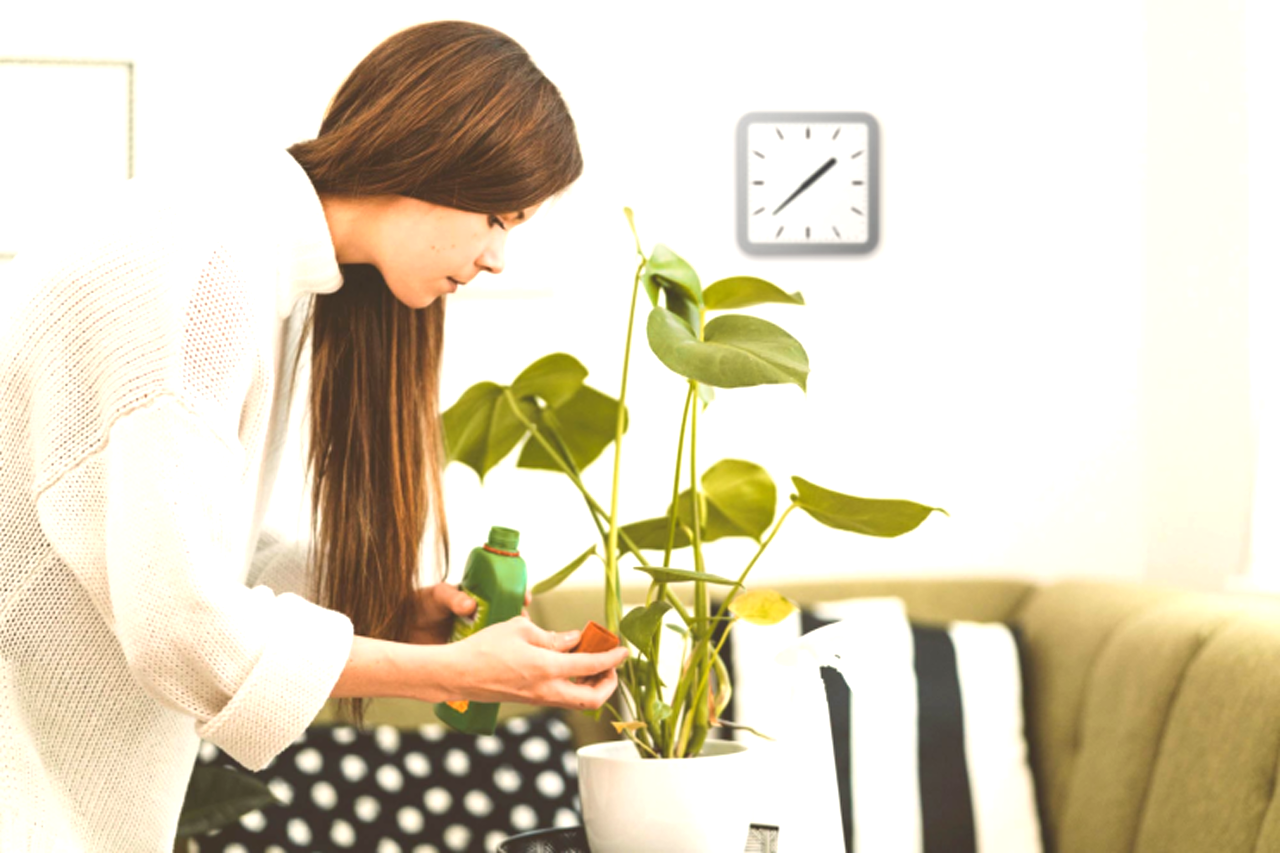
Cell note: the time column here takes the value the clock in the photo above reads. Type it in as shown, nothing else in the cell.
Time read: 1:38
